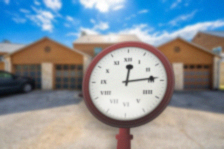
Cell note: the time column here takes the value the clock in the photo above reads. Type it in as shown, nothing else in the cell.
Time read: 12:14
